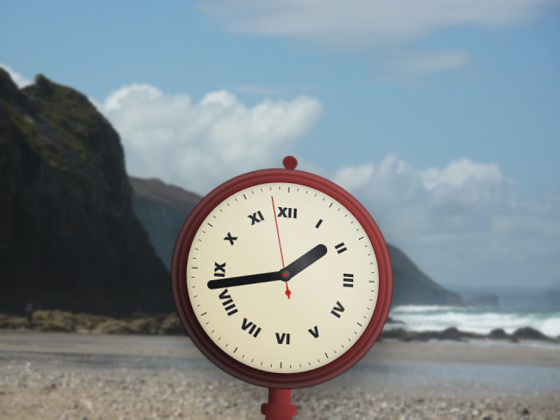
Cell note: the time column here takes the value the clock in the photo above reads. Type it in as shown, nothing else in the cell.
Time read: 1:42:58
